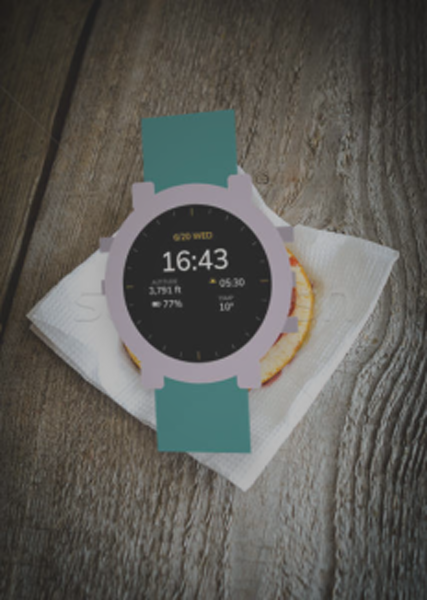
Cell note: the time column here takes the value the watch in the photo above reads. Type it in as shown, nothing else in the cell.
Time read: 16:43
